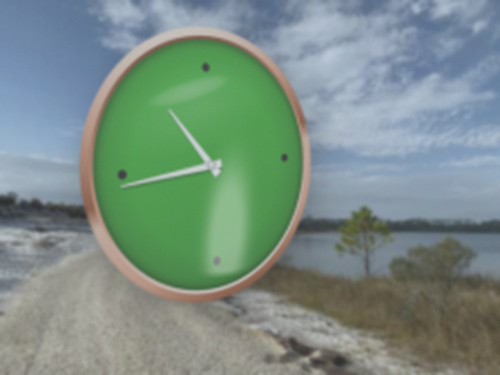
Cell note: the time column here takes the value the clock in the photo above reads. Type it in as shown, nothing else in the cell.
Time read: 10:44
